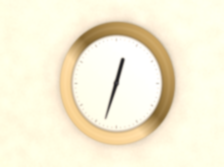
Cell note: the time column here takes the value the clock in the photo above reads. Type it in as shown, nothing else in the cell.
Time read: 12:33
